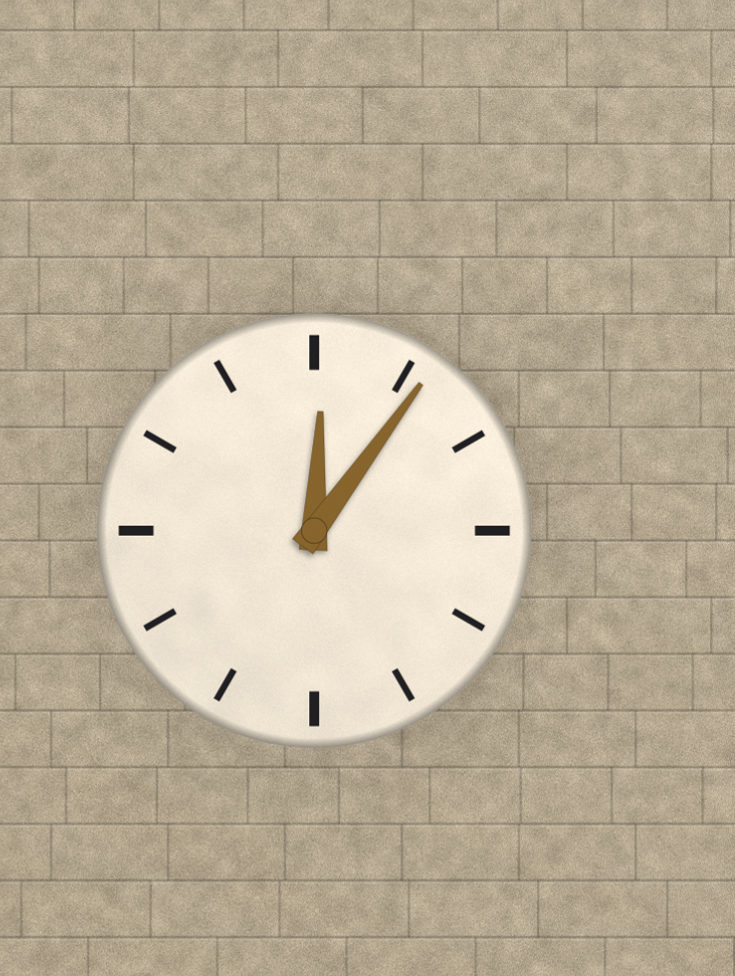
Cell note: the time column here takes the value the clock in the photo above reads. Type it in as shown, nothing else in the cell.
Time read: 12:06
